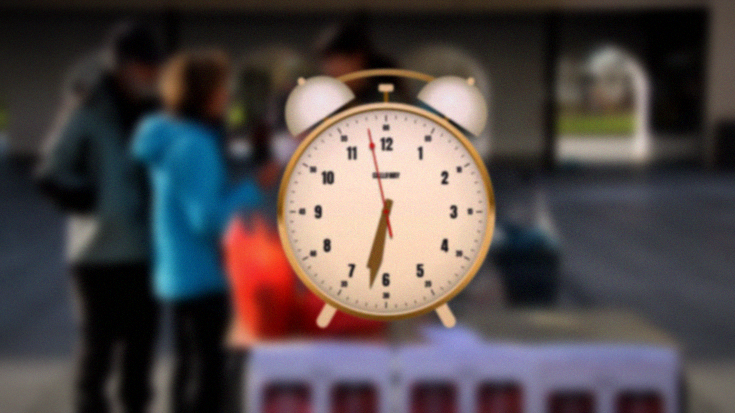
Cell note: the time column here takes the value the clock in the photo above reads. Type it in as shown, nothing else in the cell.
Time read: 6:31:58
